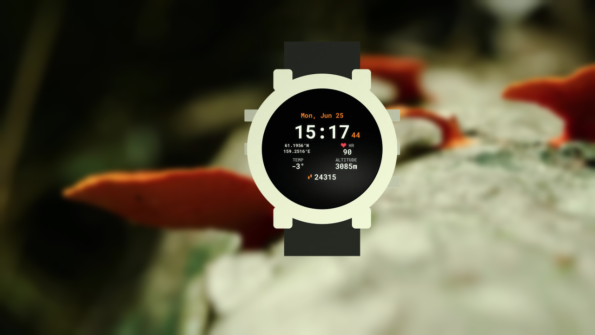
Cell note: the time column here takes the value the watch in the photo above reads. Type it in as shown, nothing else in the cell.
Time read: 15:17
